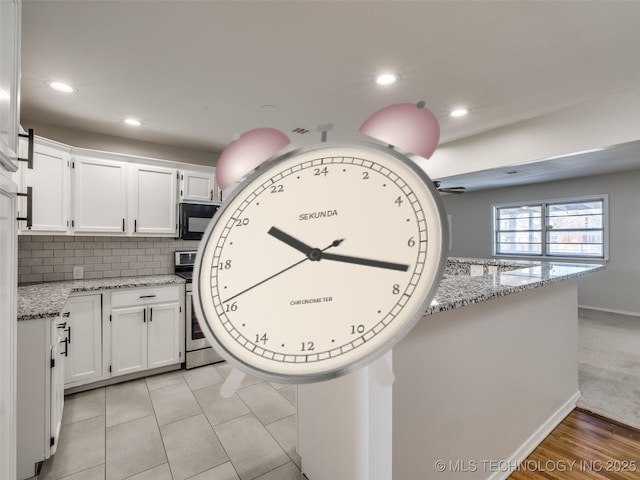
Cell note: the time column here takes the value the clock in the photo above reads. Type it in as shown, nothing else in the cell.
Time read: 20:17:41
